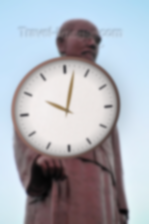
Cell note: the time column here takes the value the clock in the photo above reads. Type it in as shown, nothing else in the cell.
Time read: 10:02
